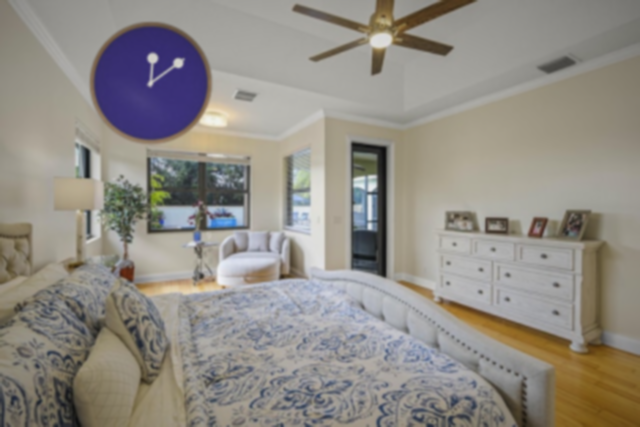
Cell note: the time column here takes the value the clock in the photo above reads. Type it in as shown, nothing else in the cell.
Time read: 12:09
